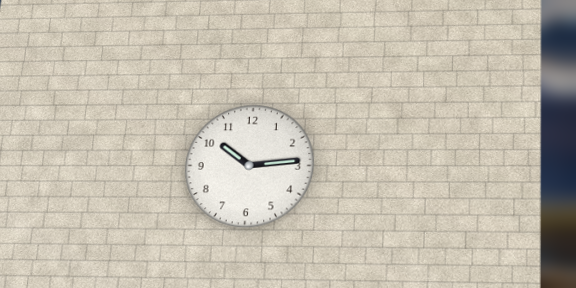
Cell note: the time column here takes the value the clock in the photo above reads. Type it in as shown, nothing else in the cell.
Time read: 10:14
